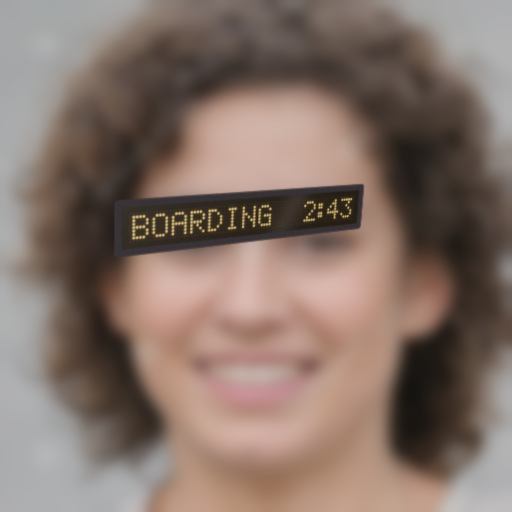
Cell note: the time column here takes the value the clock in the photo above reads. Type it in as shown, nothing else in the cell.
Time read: 2:43
